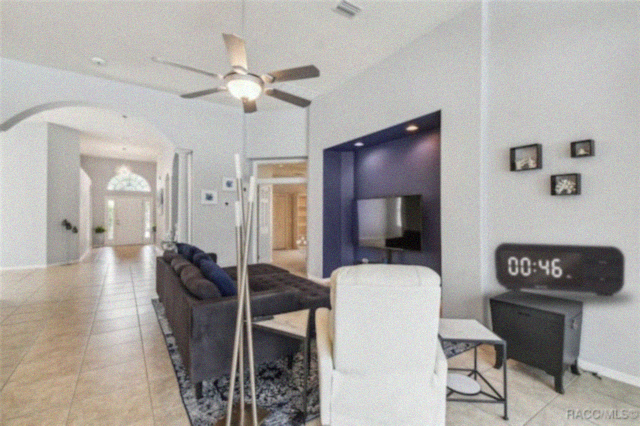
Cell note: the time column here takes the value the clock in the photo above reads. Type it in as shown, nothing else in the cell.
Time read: 0:46
